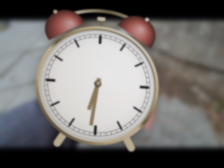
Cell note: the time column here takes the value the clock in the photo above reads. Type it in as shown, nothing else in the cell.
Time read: 6:31
